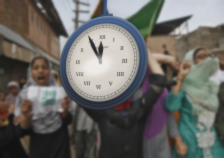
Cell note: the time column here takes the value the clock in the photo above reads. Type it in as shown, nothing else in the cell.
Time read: 11:55
